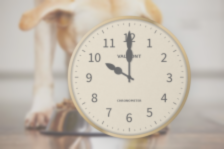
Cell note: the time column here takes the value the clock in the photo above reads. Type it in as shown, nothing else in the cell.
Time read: 10:00
